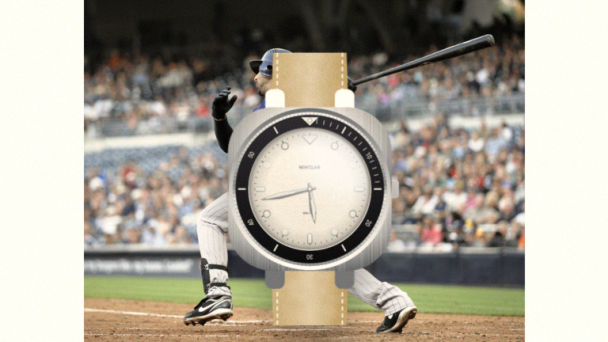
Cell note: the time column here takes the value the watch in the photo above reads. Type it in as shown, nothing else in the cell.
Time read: 5:43
